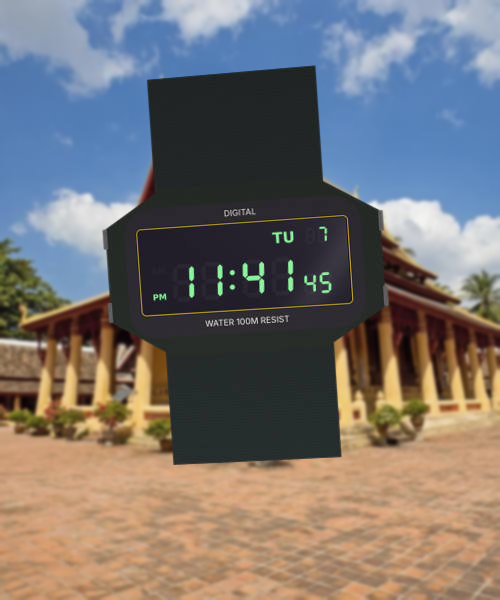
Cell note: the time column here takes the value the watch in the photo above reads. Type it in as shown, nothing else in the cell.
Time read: 11:41:45
